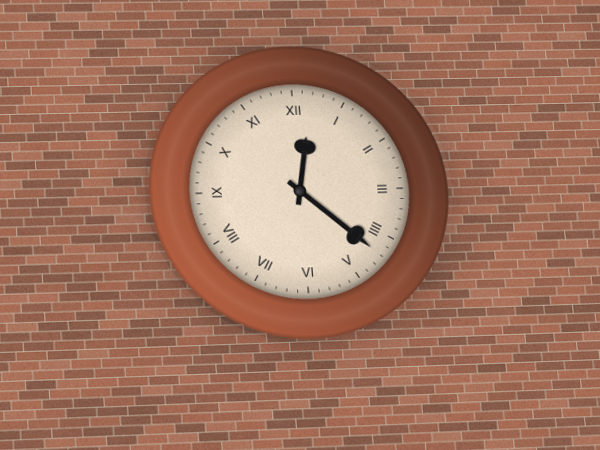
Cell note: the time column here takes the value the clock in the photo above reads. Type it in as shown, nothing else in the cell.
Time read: 12:22
